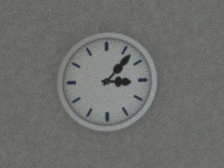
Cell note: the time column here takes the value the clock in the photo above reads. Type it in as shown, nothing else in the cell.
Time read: 3:07
